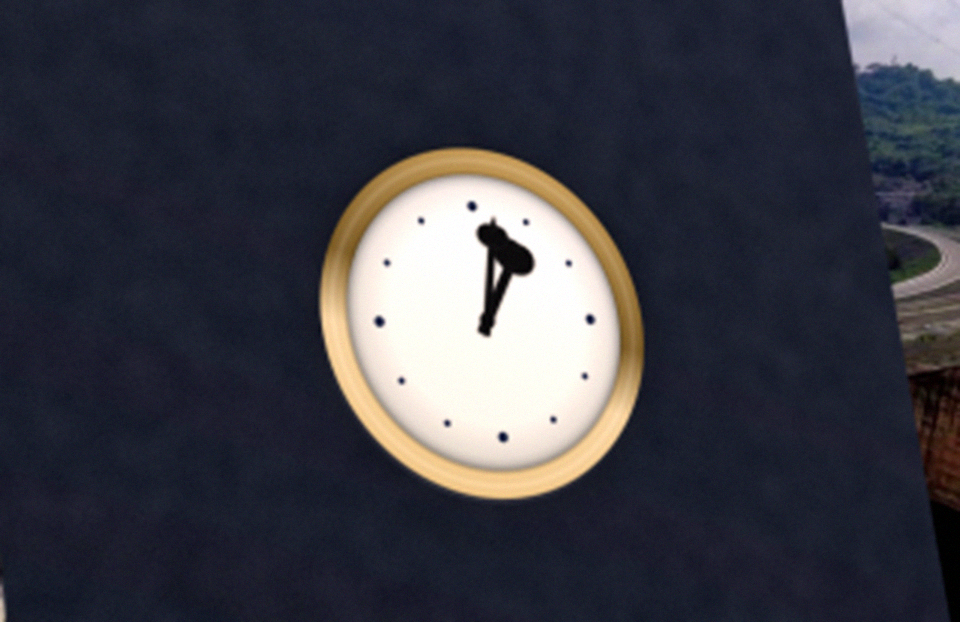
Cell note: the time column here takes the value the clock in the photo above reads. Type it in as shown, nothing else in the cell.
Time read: 1:02
